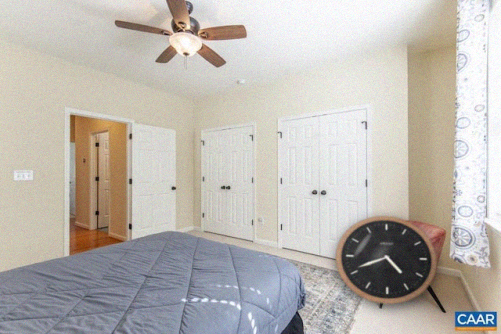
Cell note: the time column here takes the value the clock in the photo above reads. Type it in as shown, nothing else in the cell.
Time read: 4:41
